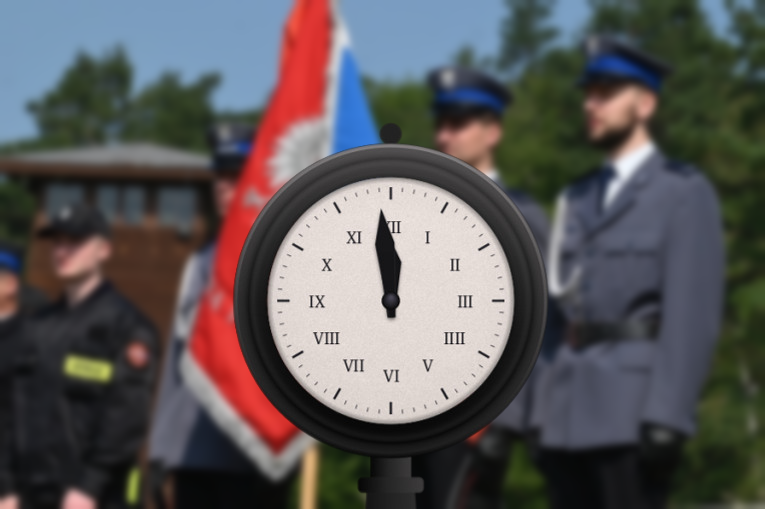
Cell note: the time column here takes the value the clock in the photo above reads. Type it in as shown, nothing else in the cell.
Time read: 11:59
